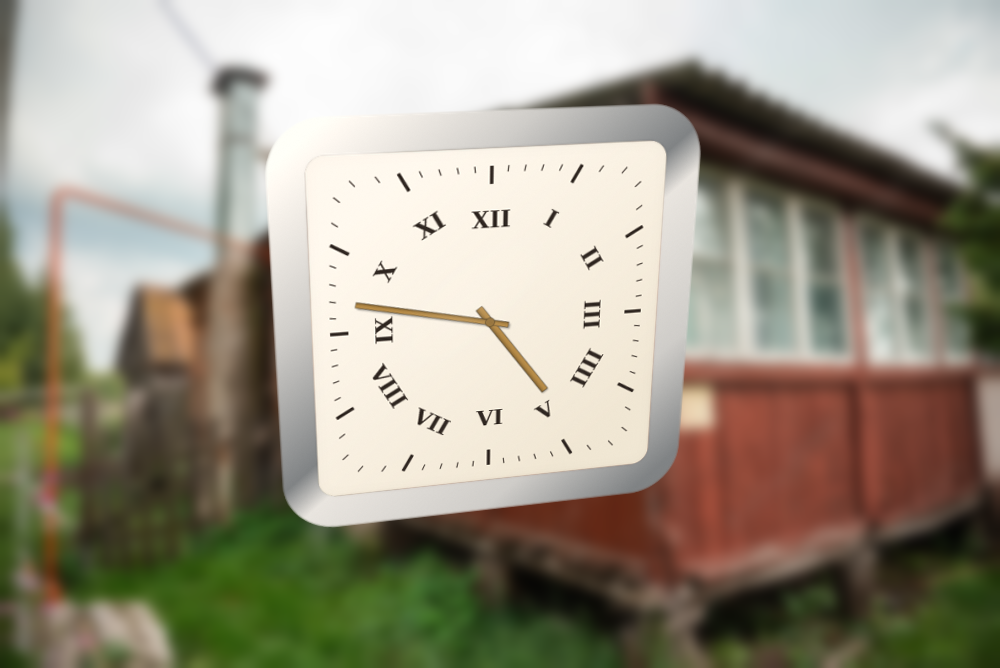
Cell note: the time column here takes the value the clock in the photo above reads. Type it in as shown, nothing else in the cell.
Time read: 4:47
